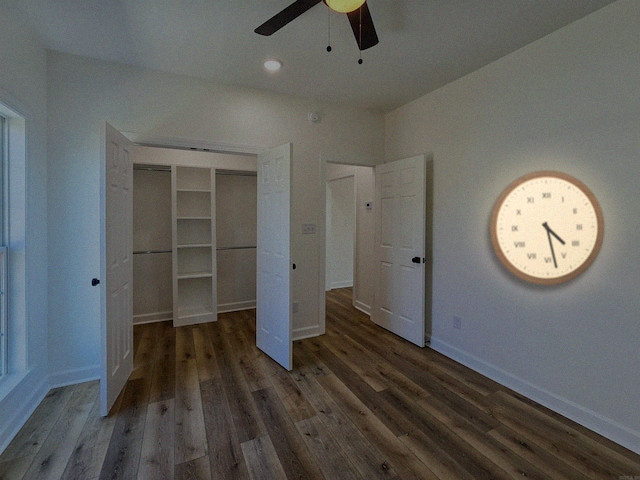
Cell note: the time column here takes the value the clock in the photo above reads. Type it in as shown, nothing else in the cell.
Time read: 4:28
